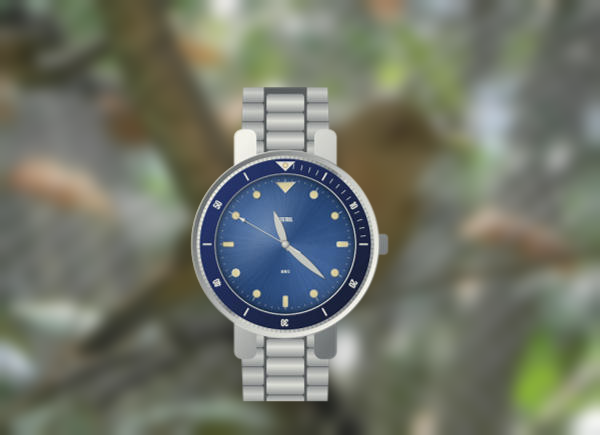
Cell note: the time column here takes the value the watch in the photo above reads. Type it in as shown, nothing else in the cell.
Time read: 11:21:50
